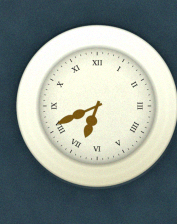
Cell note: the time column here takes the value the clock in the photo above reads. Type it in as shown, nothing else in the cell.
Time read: 6:41
